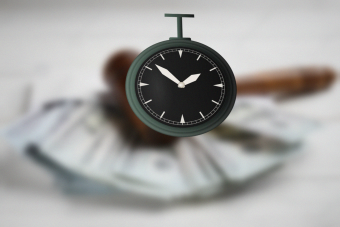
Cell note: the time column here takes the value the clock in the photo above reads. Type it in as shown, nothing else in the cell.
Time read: 1:52
